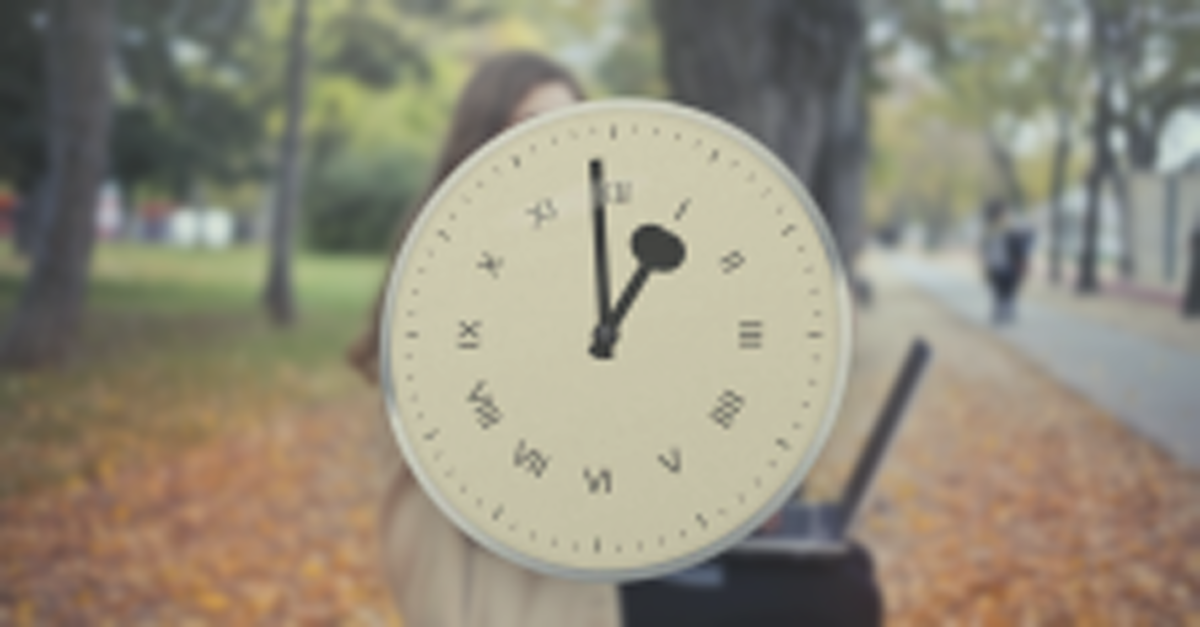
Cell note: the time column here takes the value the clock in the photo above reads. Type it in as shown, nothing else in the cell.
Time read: 12:59
